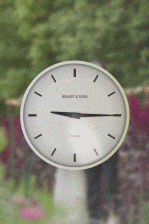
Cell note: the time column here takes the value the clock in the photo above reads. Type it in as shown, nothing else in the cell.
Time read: 9:15
